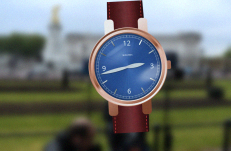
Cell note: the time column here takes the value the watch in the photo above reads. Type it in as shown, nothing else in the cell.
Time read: 2:43
